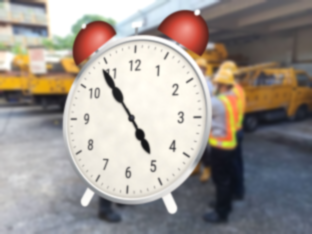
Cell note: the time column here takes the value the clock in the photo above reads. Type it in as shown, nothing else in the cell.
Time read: 4:54
